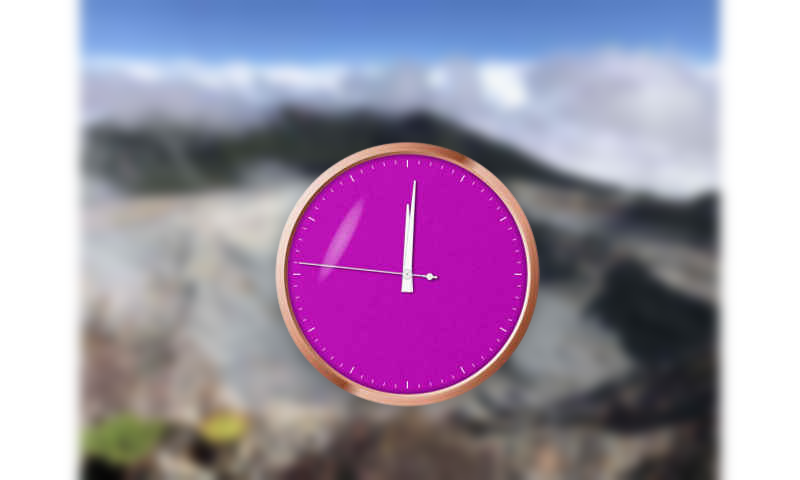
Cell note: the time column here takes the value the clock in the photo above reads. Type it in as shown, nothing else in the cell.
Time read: 12:00:46
